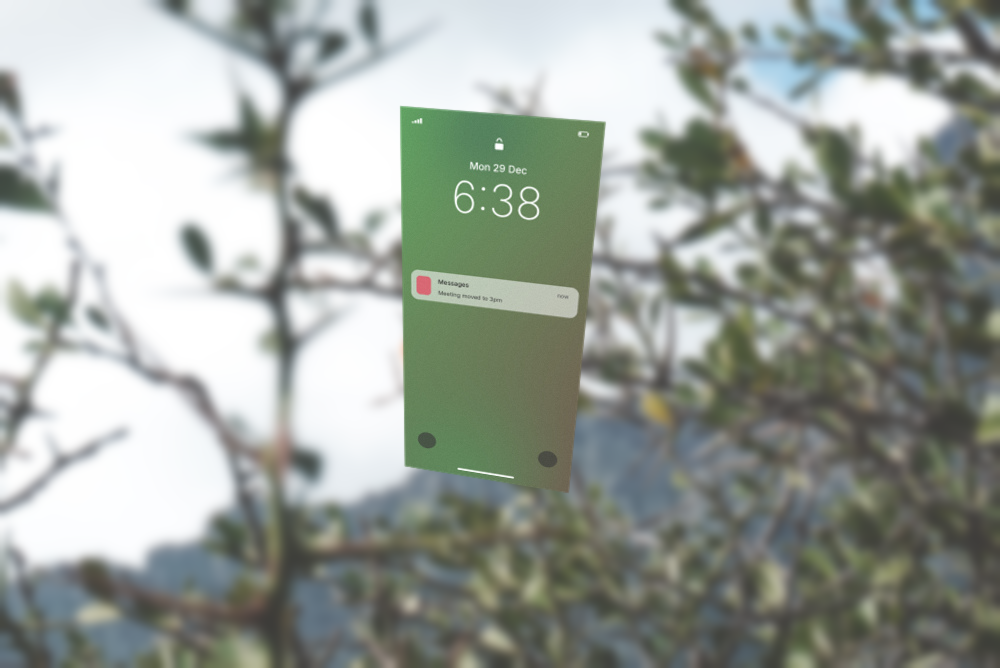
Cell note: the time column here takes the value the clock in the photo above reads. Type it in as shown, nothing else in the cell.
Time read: 6:38
